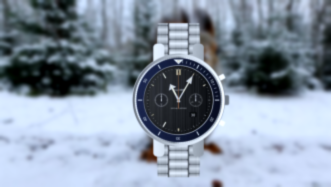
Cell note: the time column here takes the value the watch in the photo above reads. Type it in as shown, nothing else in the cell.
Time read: 11:05
